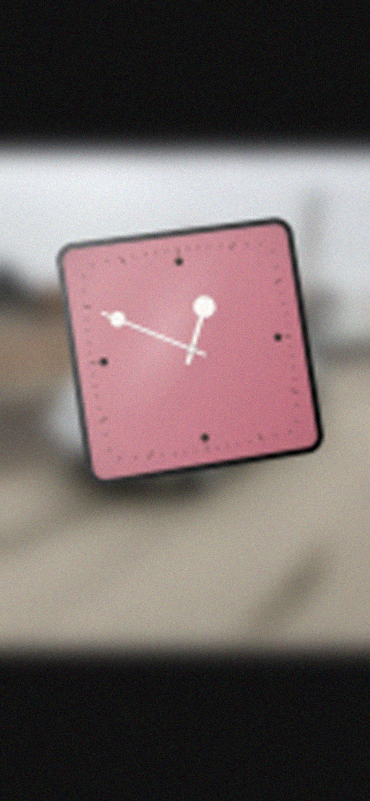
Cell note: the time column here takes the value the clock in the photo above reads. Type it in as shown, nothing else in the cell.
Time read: 12:50
